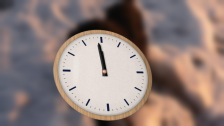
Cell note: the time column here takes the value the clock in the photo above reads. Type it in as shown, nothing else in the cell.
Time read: 11:59
